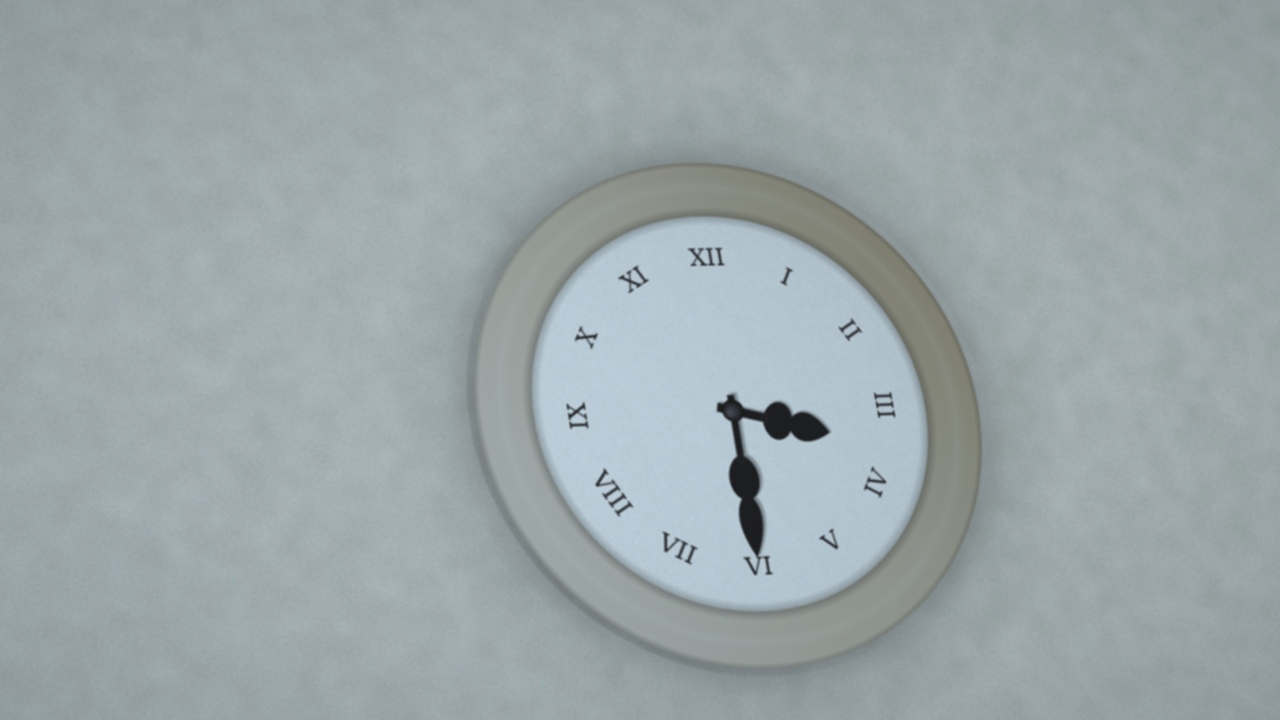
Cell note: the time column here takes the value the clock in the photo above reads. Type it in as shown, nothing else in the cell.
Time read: 3:30
